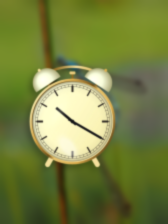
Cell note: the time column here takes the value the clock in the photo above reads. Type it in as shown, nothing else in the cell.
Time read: 10:20
